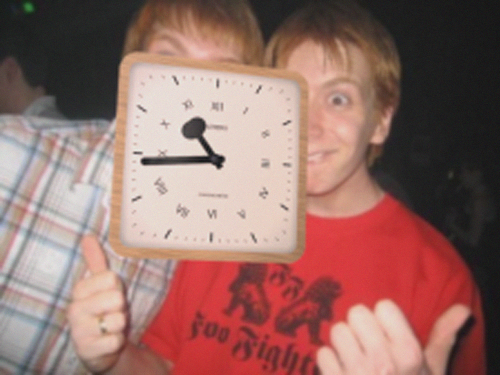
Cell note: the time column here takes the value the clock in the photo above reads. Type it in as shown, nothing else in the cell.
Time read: 10:44
